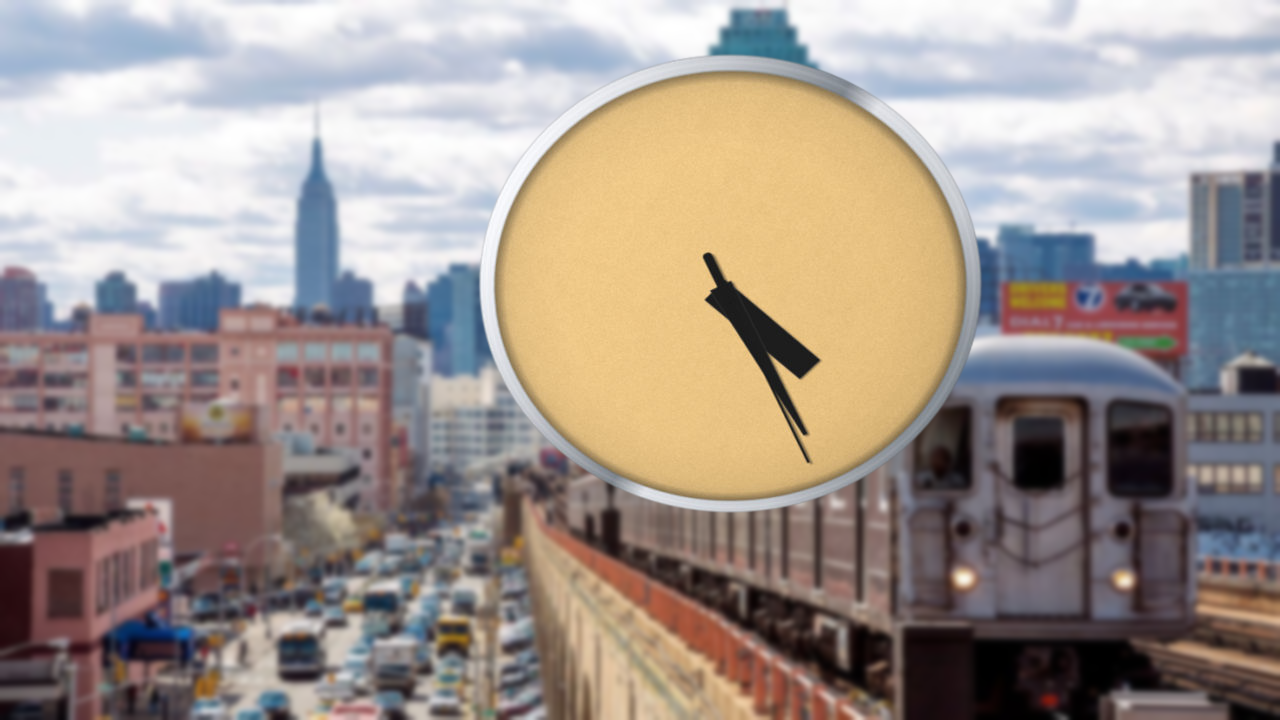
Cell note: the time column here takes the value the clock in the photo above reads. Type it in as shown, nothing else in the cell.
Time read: 4:25:26
